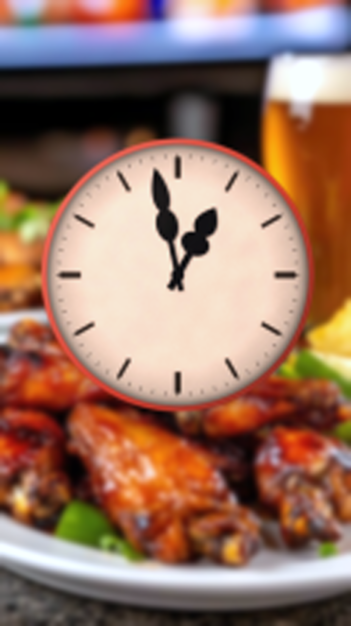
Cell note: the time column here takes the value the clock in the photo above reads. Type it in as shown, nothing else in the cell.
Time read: 12:58
